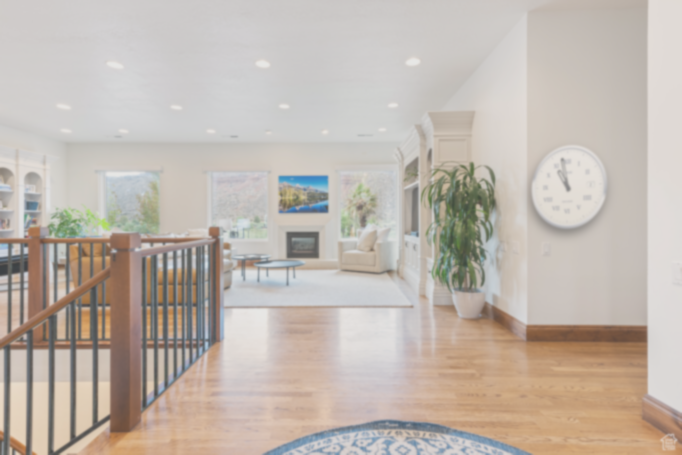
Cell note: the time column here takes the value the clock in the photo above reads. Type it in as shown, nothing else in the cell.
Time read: 10:58
